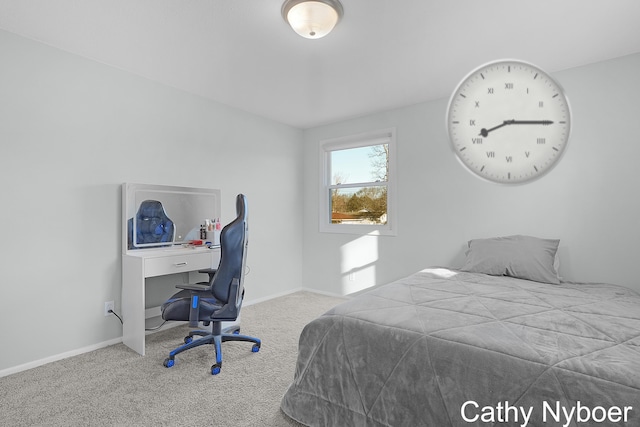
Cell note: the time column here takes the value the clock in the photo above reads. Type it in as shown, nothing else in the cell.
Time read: 8:15
